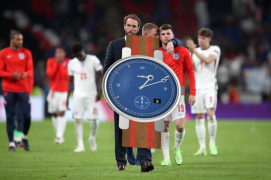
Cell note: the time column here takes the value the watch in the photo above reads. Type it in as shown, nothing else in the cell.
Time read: 1:11
